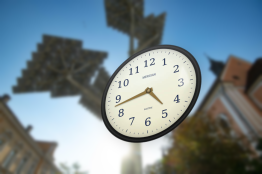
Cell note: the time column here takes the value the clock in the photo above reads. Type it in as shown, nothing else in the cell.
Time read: 4:43
